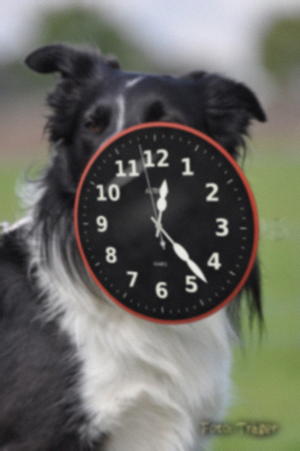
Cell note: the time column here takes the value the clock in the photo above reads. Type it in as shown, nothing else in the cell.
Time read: 12:22:58
